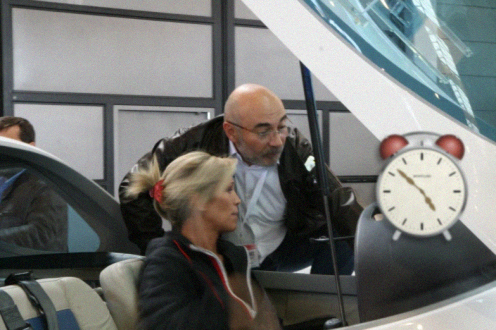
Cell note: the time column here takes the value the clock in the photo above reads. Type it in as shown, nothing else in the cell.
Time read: 4:52
